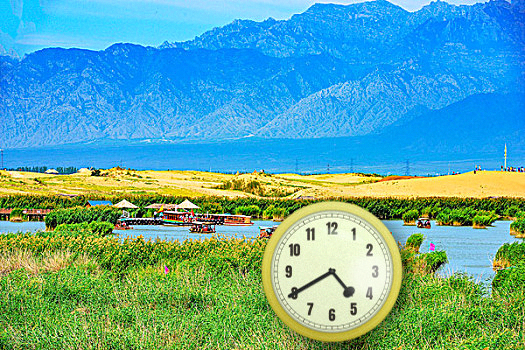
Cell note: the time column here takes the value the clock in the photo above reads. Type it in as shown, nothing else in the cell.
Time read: 4:40
